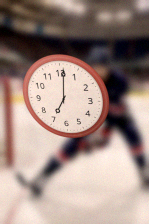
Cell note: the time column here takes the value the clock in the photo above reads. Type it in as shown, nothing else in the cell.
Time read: 7:01
